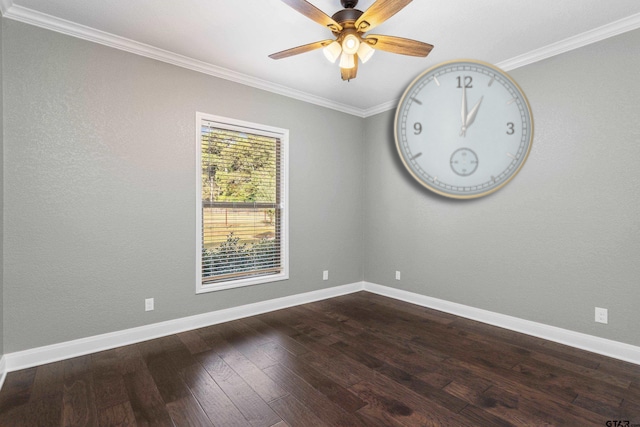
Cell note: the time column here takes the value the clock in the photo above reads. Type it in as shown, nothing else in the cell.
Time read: 1:00
